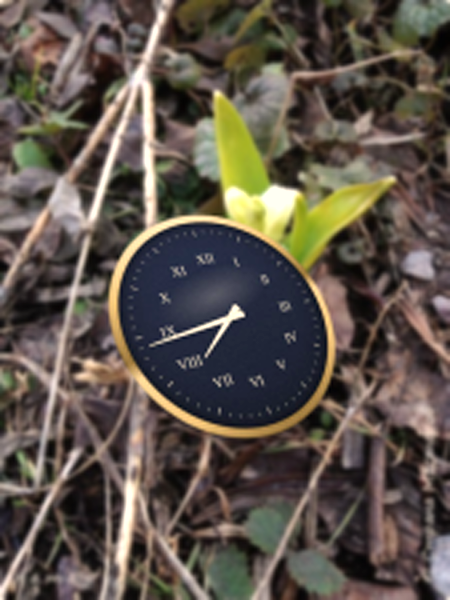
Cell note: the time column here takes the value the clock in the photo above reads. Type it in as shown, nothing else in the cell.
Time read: 7:44
